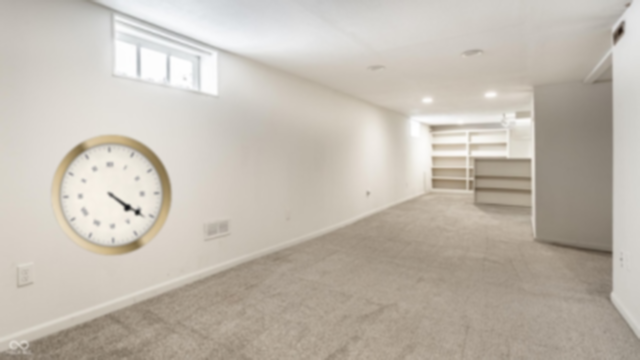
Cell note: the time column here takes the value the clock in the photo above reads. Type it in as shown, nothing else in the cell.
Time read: 4:21
